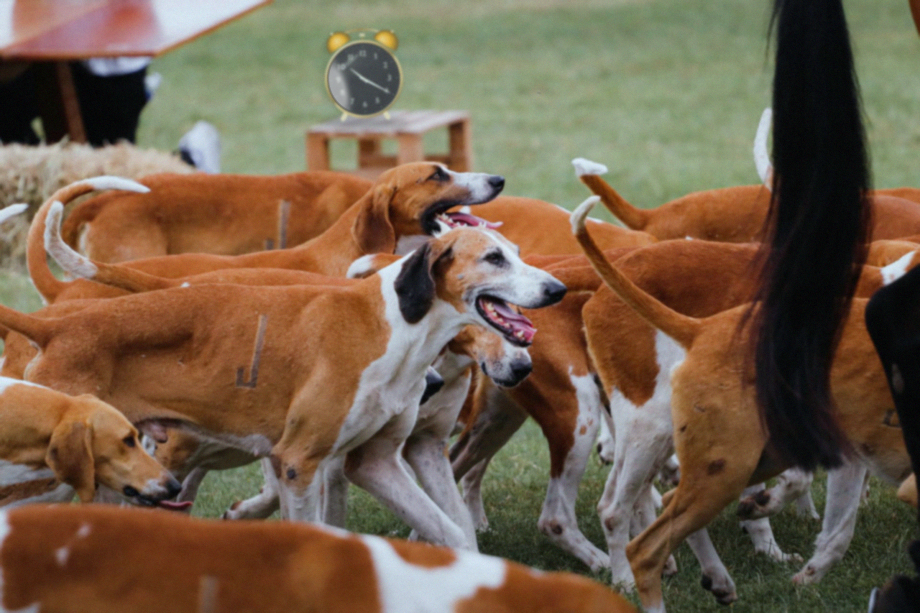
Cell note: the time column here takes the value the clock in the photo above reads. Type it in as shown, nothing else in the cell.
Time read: 10:20
